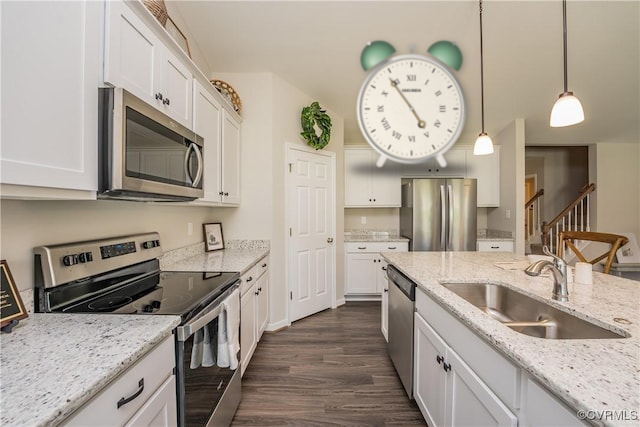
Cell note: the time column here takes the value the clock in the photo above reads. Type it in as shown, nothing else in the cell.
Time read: 4:54
